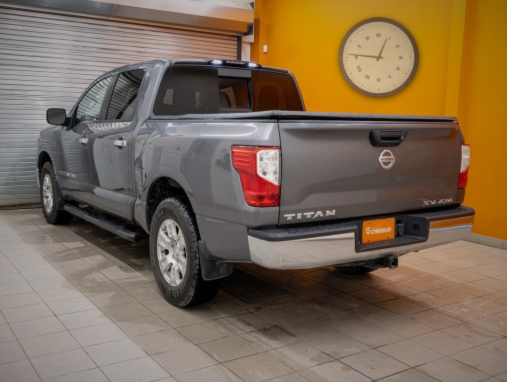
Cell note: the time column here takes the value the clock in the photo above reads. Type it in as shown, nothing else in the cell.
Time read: 12:46
